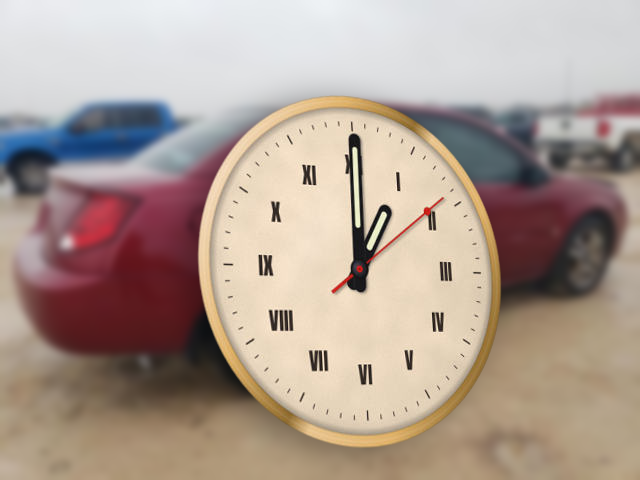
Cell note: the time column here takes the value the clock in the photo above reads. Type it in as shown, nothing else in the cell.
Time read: 1:00:09
